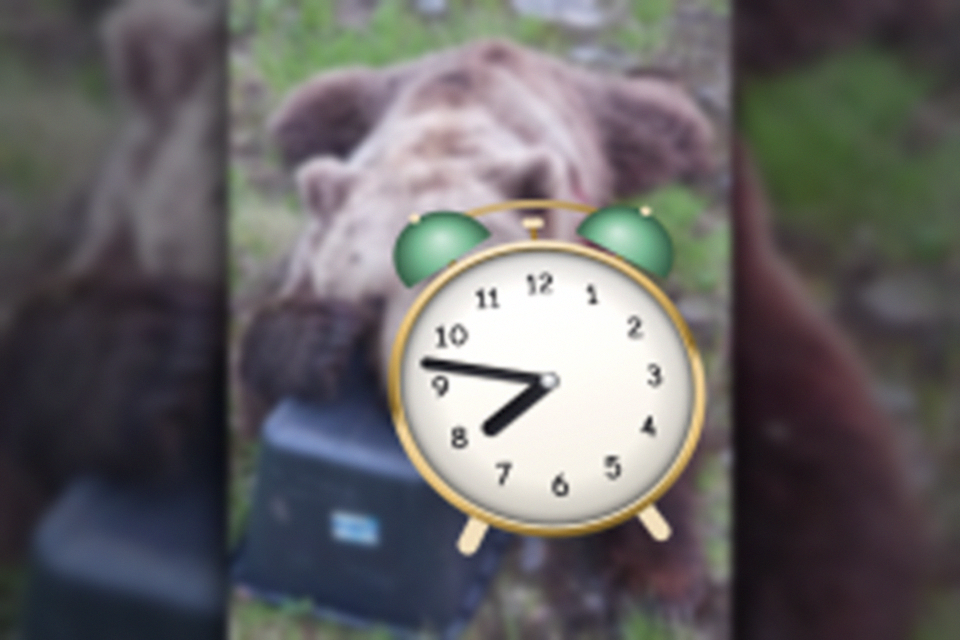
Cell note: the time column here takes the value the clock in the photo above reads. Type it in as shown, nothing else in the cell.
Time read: 7:47
